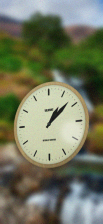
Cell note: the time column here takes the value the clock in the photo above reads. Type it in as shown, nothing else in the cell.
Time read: 1:08
